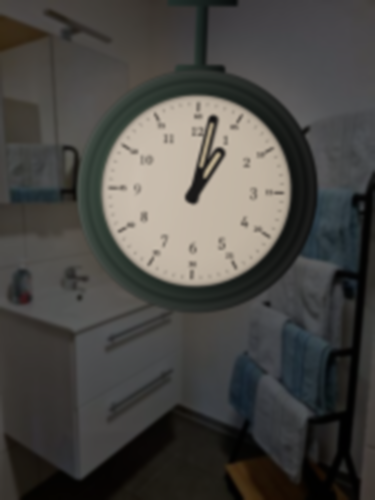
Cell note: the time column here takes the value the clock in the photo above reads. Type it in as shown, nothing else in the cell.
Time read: 1:02
